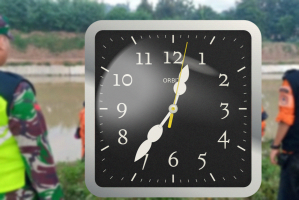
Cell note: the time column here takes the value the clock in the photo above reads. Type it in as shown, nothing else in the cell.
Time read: 12:36:02
